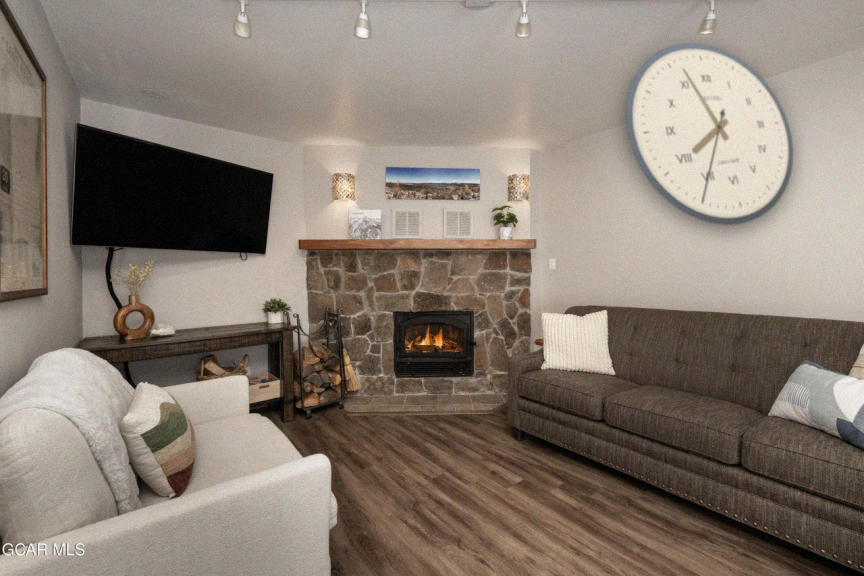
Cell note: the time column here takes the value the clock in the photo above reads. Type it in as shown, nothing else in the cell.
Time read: 7:56:35
